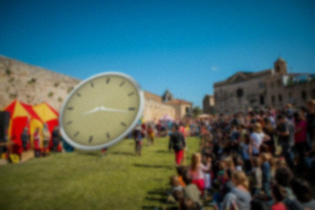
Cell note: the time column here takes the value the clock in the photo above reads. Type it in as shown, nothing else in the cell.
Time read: 8:16
